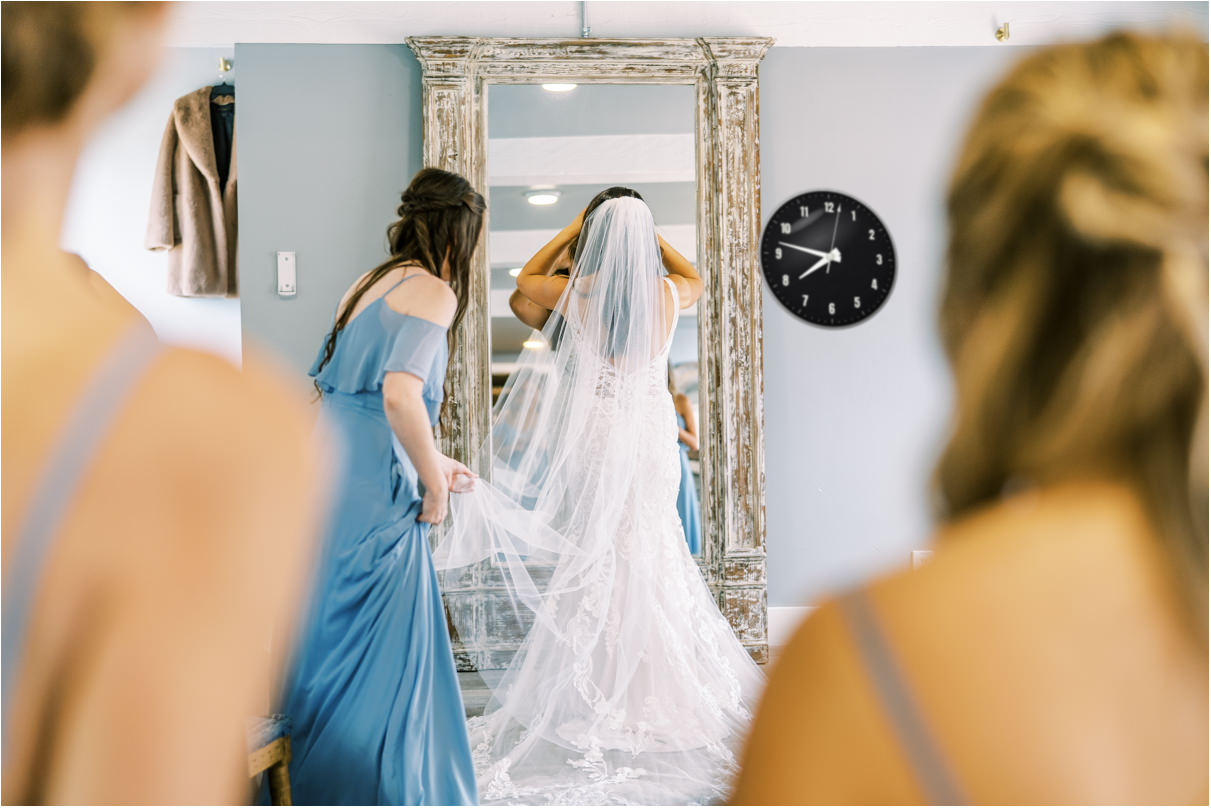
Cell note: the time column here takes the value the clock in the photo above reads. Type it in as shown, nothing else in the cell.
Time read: 7:47:02
